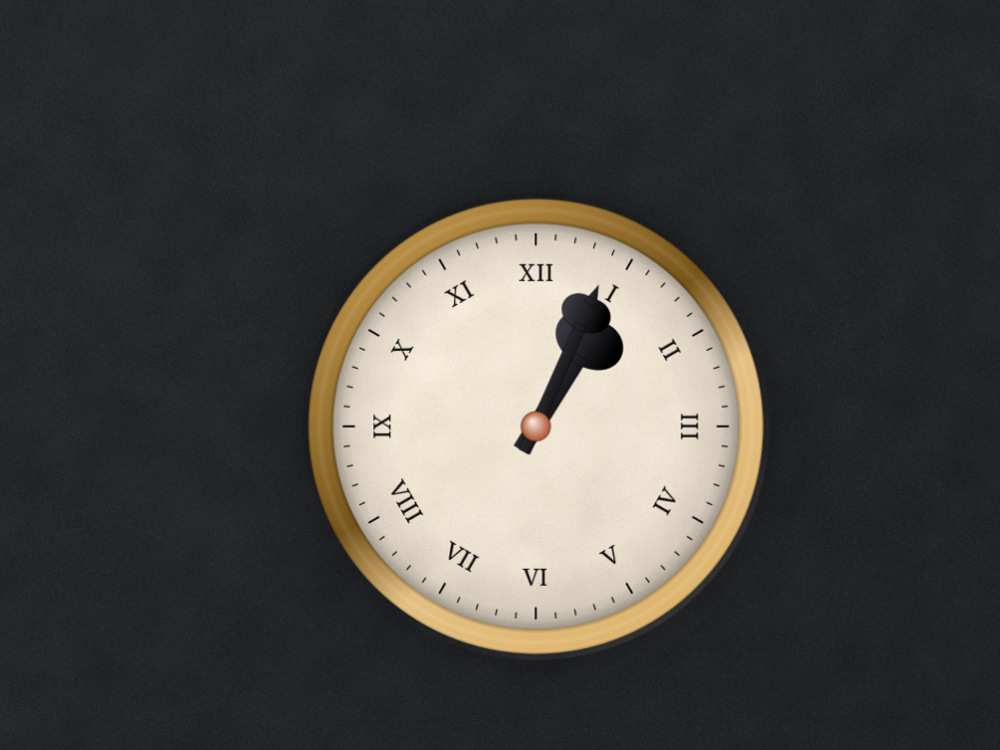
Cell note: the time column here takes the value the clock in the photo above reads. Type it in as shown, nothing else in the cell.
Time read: 1:04
